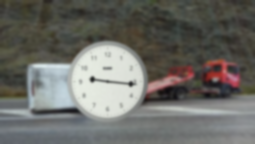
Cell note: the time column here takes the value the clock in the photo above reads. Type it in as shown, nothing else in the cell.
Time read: 9:16
